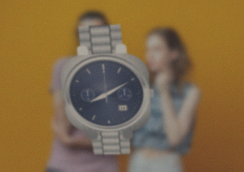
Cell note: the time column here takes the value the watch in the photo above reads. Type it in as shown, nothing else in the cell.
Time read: 8:10
